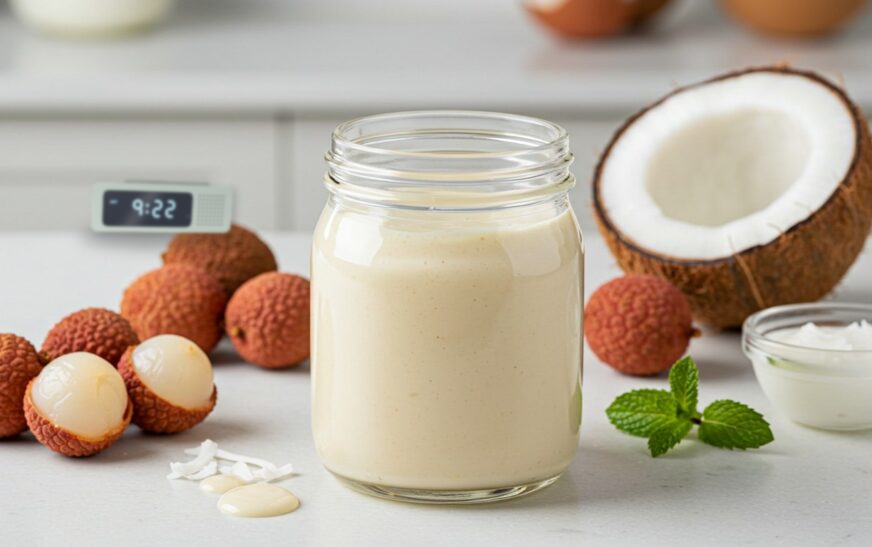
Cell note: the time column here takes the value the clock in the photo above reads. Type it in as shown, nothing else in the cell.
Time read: 9:22
